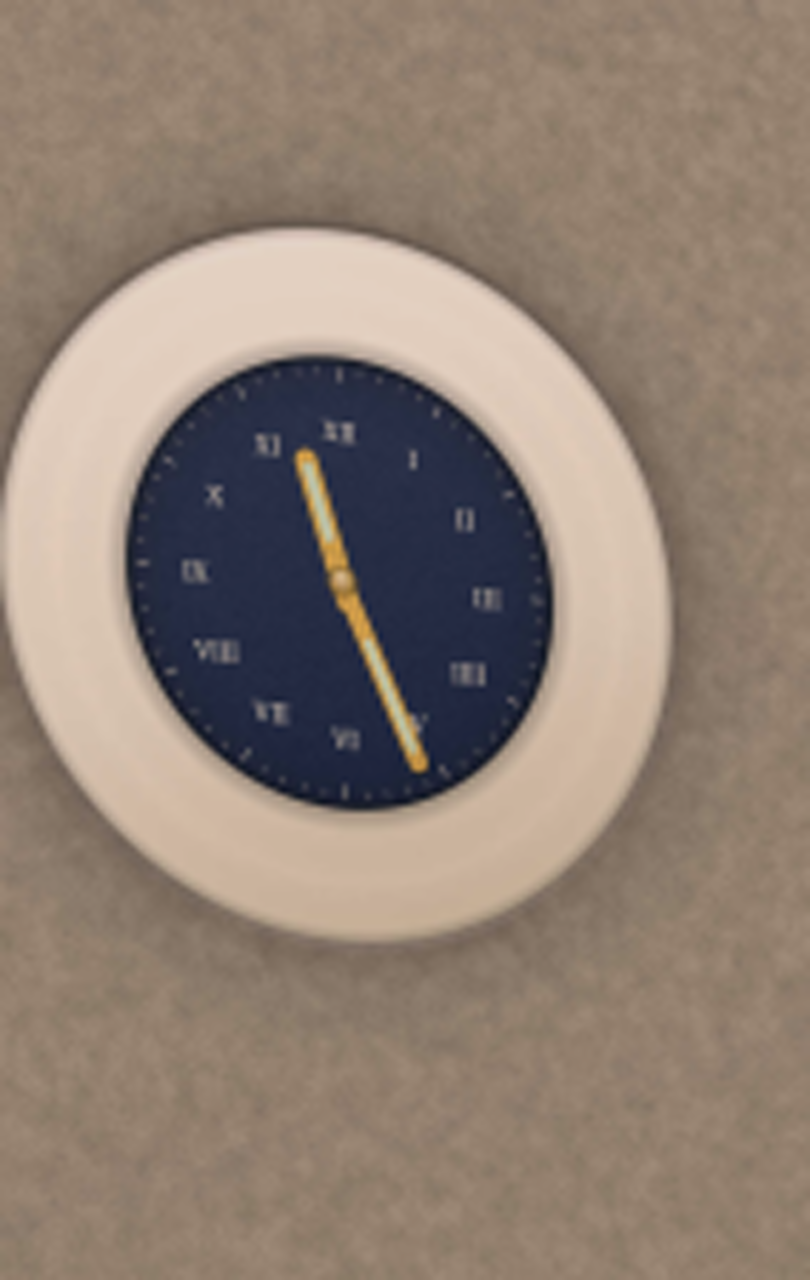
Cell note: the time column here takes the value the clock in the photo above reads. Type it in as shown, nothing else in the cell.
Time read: 11:26
